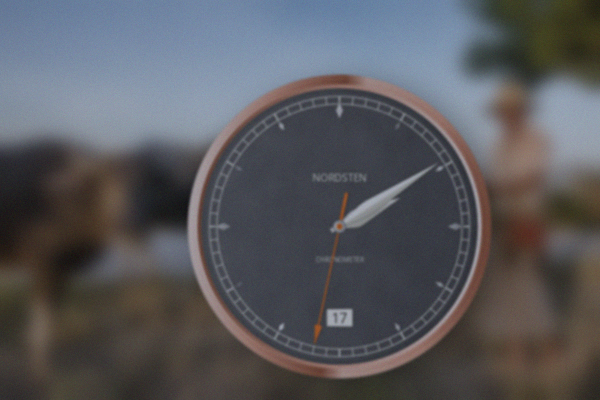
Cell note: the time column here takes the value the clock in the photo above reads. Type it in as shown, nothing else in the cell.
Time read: 2:09:32
